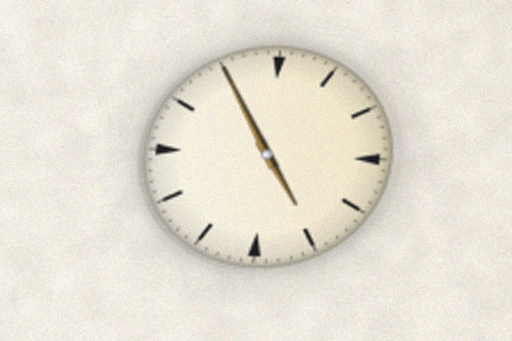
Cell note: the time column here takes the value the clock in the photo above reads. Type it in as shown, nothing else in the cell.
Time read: 4:55
